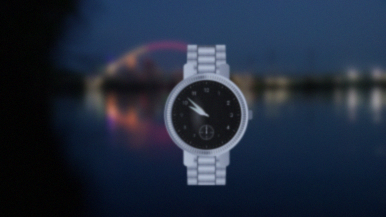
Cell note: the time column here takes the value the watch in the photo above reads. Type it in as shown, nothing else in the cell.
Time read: 9:52
